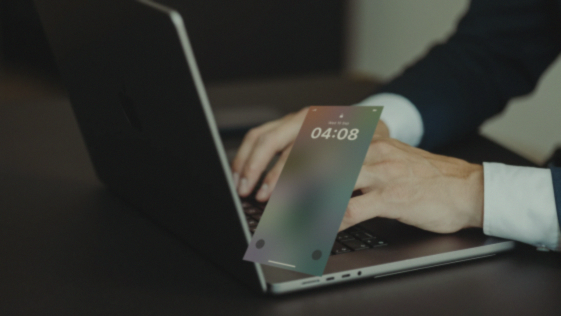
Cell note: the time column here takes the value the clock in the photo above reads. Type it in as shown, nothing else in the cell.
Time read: 4:08
